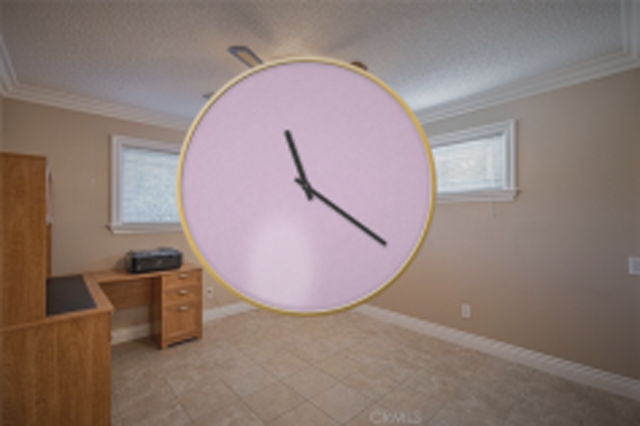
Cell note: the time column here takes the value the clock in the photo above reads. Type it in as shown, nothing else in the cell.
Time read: 11:21
